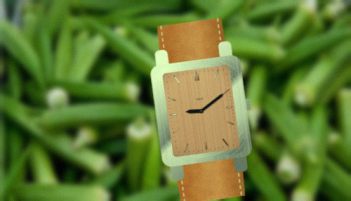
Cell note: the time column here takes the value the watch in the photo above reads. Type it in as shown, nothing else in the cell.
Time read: 9:10
